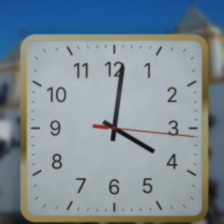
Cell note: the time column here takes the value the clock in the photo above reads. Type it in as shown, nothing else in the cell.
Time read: 4:01:16
